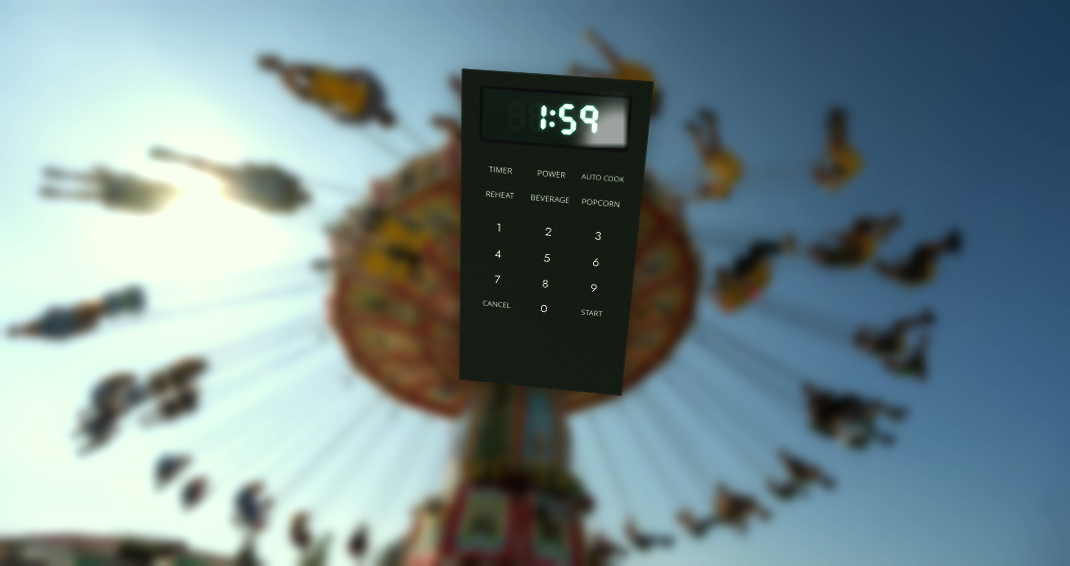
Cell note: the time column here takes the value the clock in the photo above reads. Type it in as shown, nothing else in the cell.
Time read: 1:59
